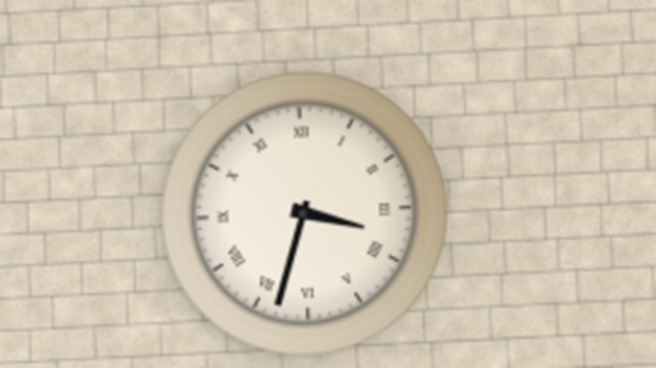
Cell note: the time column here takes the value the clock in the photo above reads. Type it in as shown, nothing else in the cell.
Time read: 3:33
